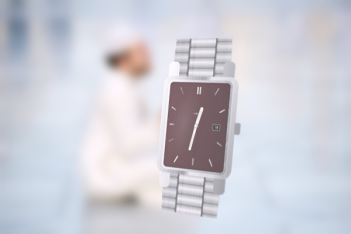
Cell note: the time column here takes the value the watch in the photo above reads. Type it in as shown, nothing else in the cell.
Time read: 12:32
